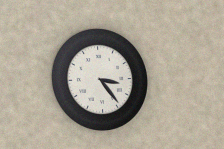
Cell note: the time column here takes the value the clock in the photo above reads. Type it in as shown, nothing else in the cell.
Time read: 3:24
